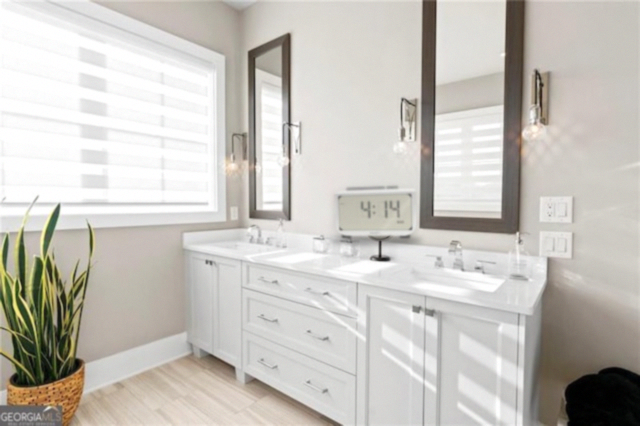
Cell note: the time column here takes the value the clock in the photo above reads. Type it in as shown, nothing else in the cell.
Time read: 4:14
